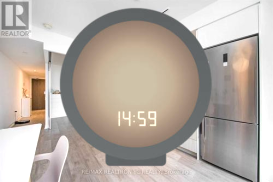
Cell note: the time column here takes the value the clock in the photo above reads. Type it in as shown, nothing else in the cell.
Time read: 14:59
